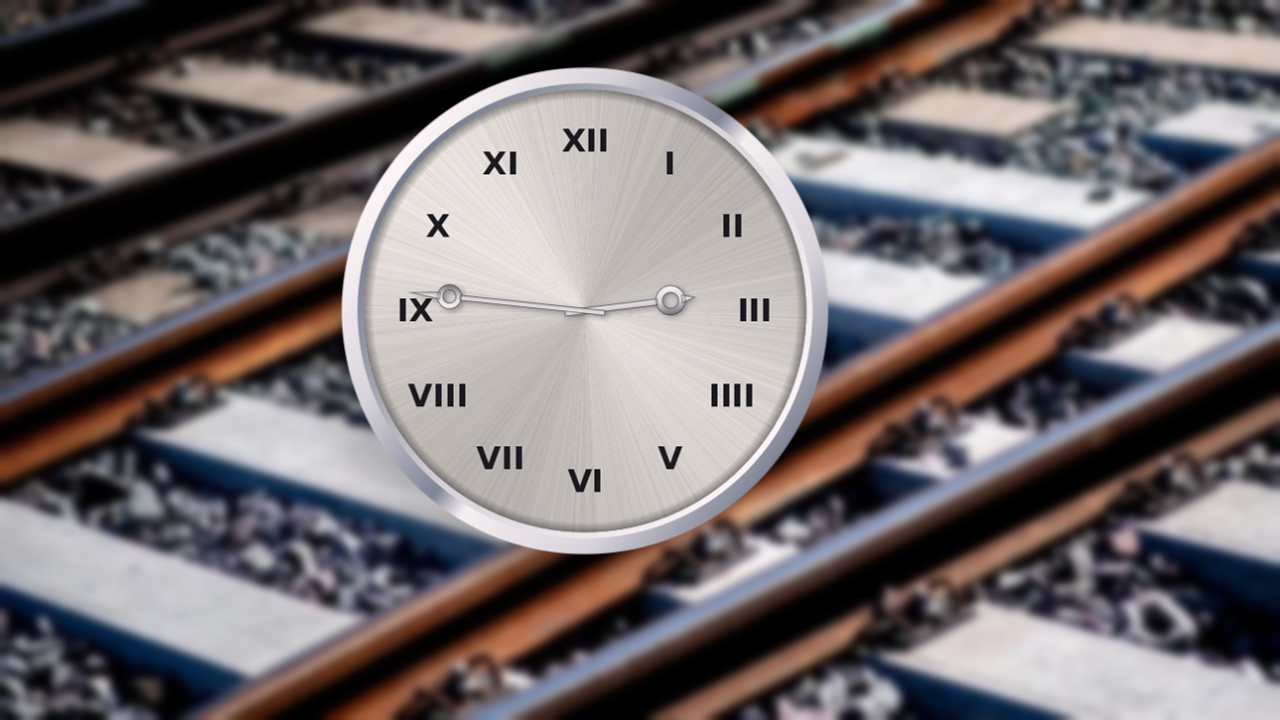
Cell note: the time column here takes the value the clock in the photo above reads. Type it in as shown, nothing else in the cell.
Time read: 2:46
